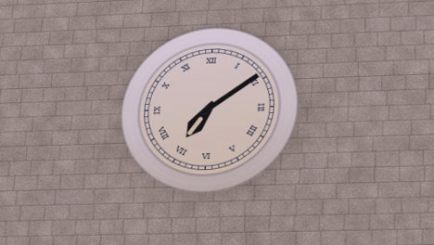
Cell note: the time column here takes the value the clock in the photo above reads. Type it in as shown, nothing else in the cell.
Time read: 7:09
